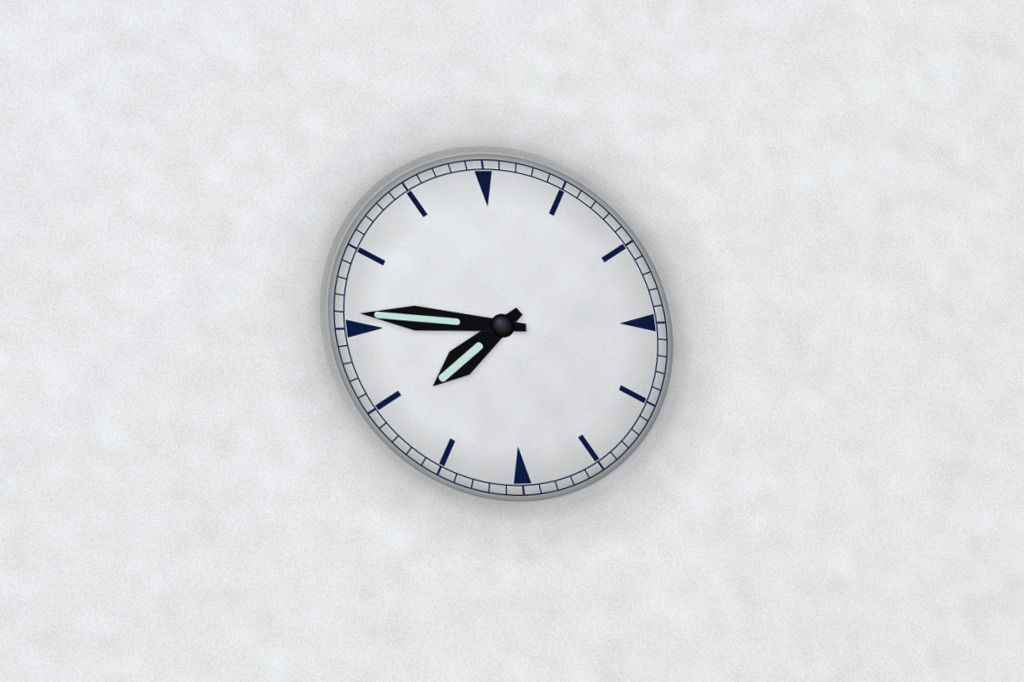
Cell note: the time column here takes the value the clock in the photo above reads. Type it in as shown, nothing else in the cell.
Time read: 7:46
